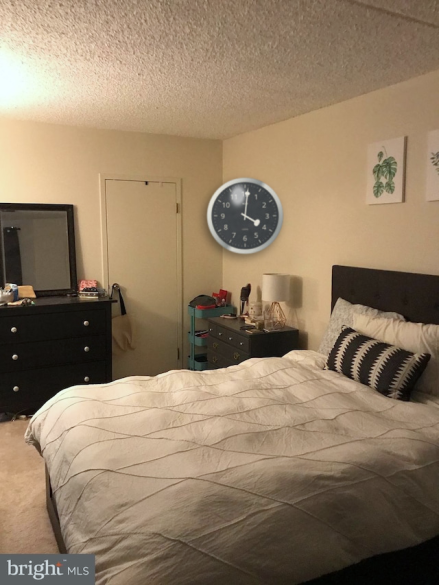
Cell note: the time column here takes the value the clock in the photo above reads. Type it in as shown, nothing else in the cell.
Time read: 4:01
